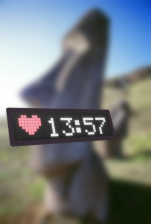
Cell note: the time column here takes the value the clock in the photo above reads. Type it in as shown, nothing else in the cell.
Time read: 13:57
